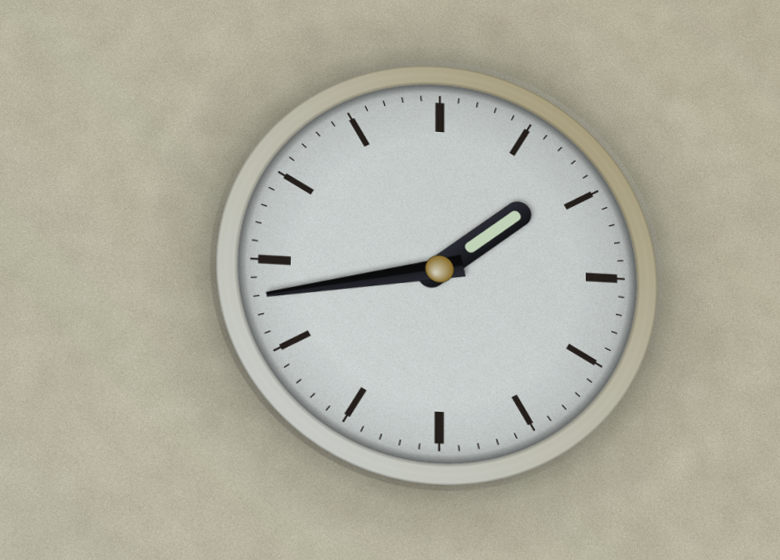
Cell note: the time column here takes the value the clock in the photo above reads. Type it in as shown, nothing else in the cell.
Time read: 1:43
